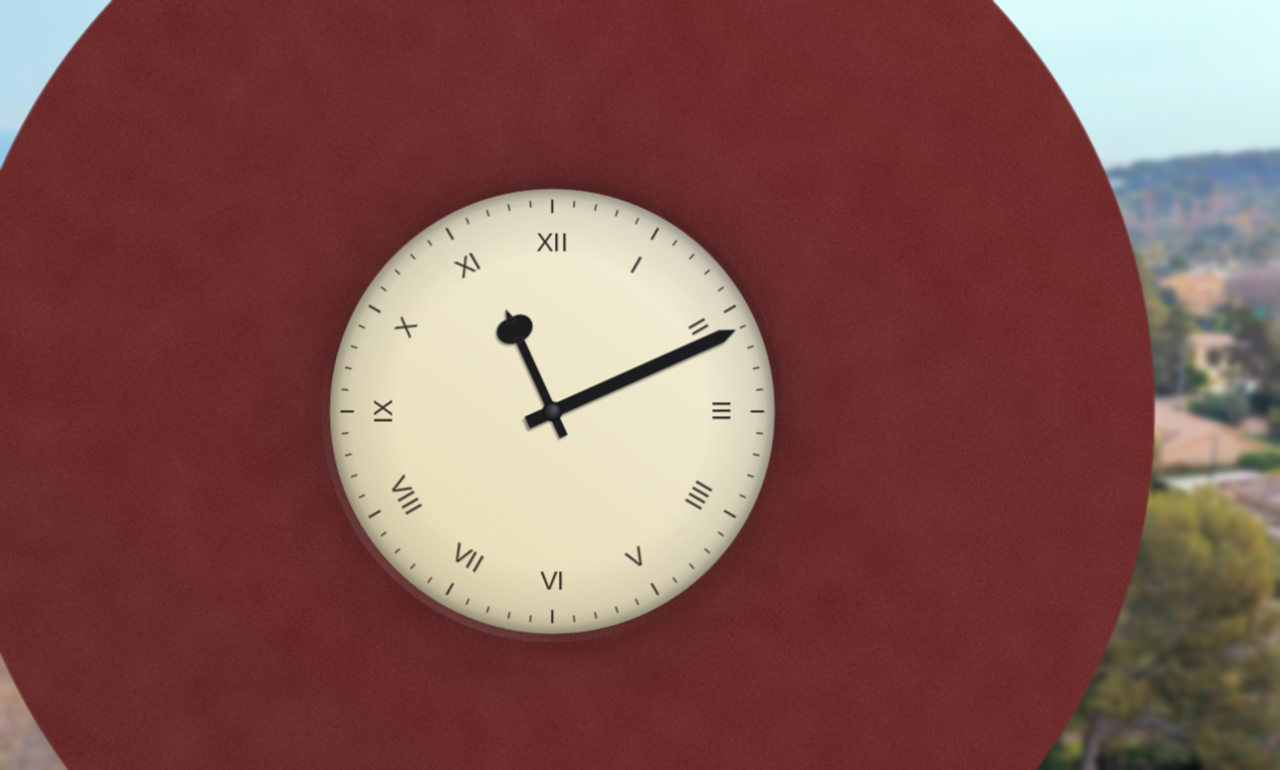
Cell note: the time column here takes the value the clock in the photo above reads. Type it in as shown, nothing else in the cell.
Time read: 11:11
